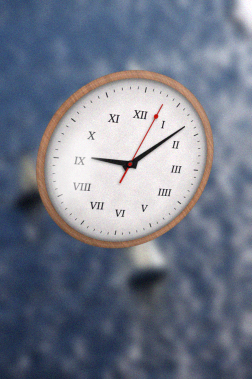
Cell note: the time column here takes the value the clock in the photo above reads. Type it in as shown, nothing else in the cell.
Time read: 9:08:03
